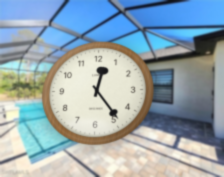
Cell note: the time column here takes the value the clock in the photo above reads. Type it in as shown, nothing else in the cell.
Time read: 12:24
